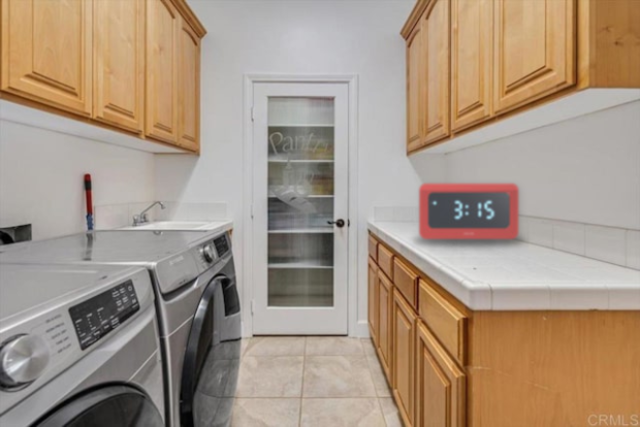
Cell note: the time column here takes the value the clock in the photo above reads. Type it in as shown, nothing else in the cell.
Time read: 3:15
